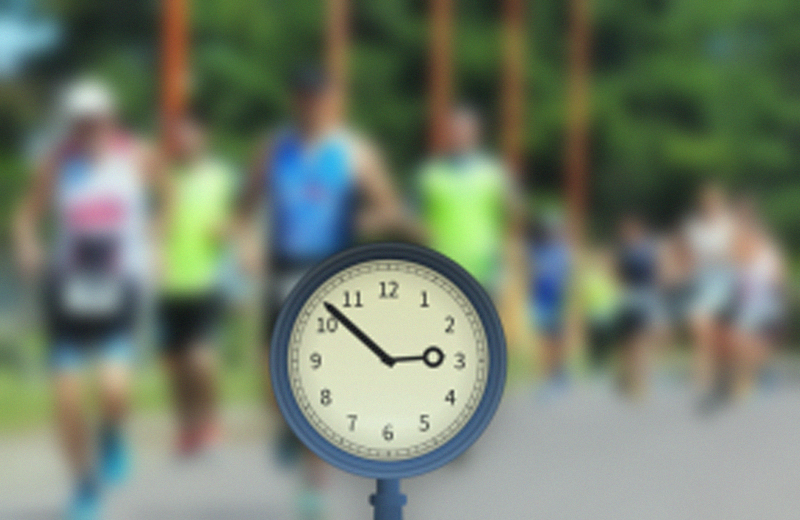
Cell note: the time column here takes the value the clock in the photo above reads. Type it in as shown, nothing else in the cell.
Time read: 2:52
